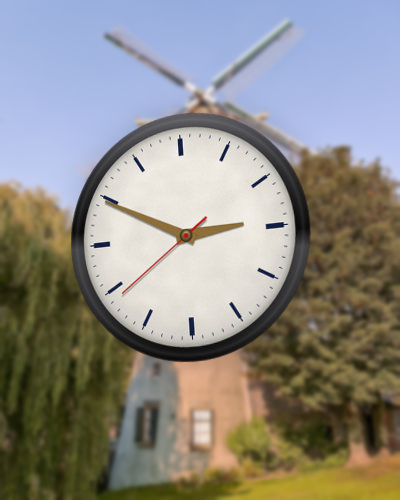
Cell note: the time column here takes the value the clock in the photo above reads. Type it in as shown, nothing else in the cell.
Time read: 2:49:39
